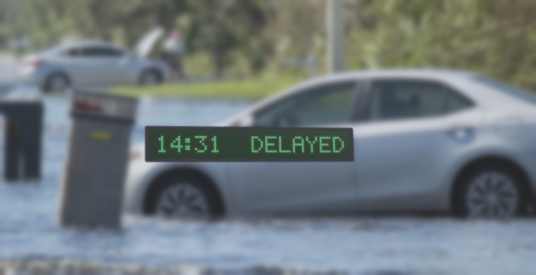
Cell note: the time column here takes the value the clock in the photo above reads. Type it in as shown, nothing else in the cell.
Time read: 14:31
